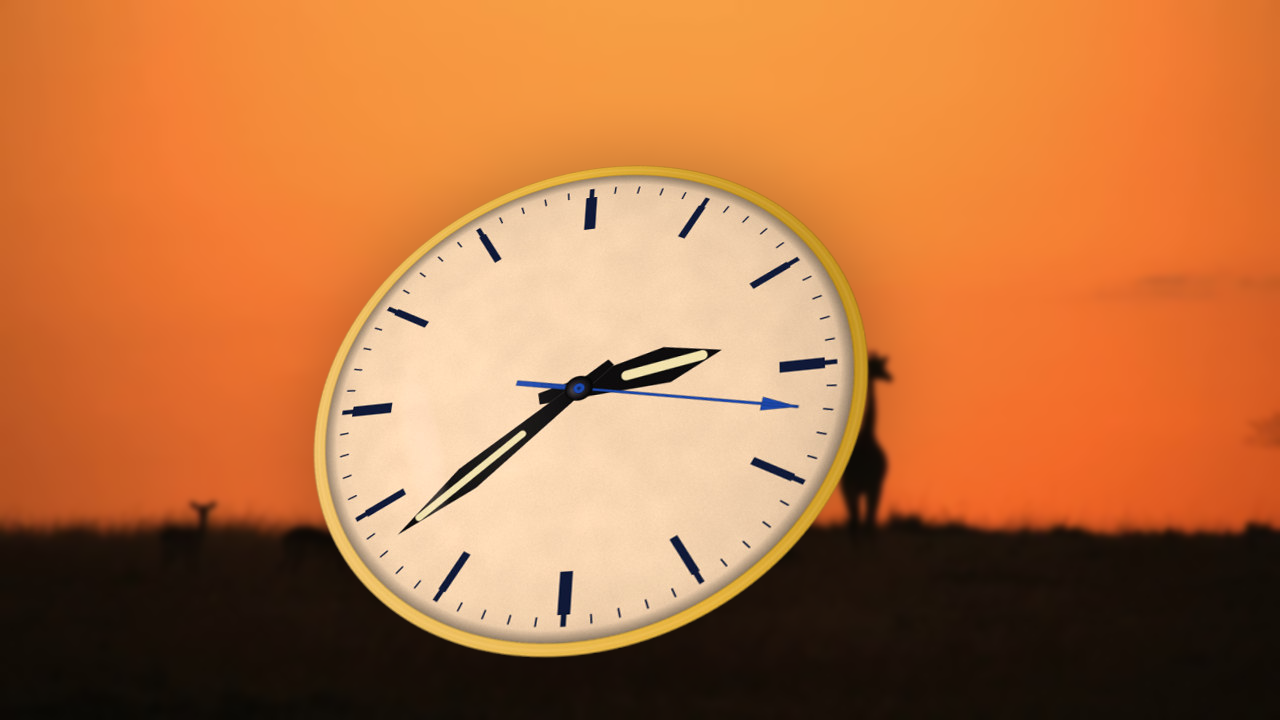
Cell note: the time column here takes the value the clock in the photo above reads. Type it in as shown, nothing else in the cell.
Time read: 2:38:17
